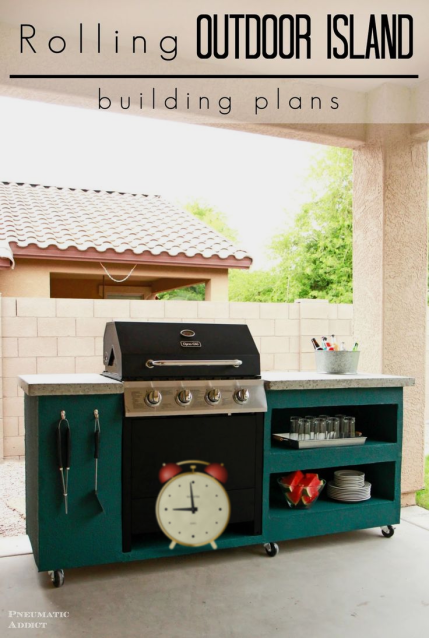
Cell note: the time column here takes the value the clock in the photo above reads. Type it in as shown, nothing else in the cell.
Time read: 8:59
